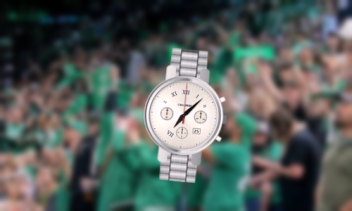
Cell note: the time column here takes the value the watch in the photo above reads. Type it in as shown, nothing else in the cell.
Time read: 7:07
